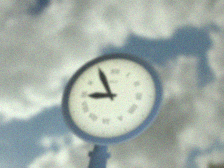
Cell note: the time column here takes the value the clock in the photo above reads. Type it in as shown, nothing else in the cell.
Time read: 8:55
